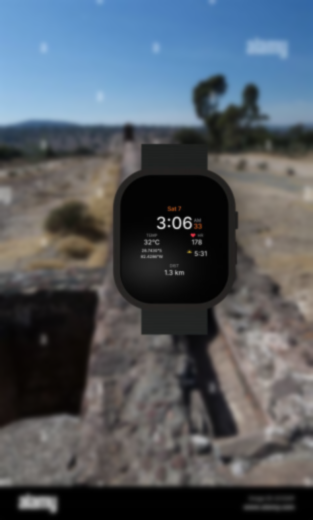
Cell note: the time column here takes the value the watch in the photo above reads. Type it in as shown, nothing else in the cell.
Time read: 3:06
